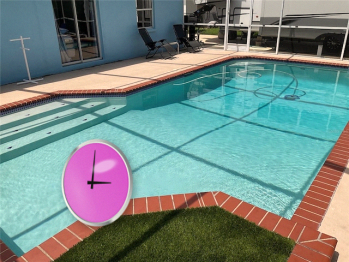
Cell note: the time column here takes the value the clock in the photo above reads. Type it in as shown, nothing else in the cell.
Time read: 3:01
